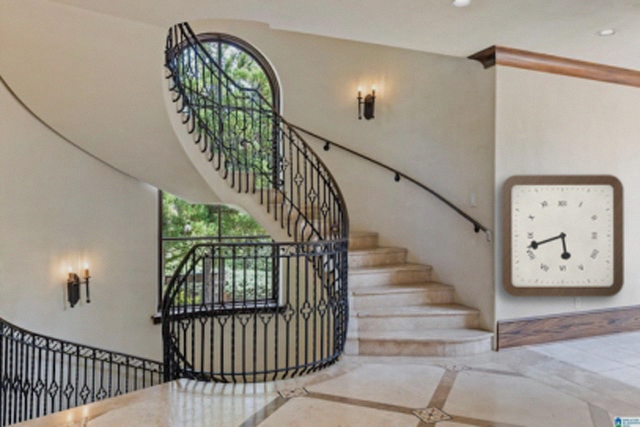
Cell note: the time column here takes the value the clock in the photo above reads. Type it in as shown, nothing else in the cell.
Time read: 5:42
